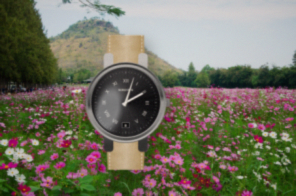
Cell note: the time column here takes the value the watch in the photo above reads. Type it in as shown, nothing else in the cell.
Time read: 2:03
